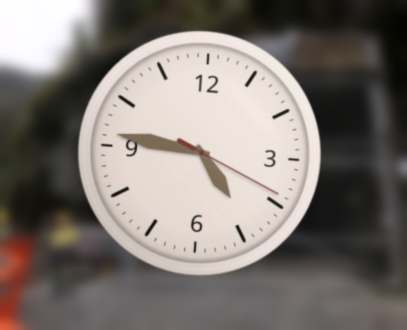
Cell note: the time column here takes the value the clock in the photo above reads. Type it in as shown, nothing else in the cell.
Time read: 4:46:19
